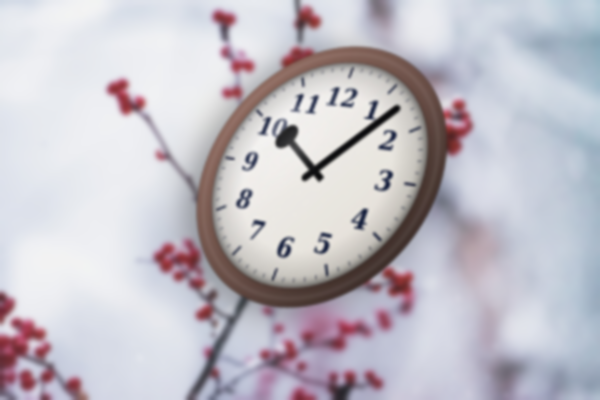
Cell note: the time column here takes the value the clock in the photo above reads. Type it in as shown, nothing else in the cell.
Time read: 10:07
